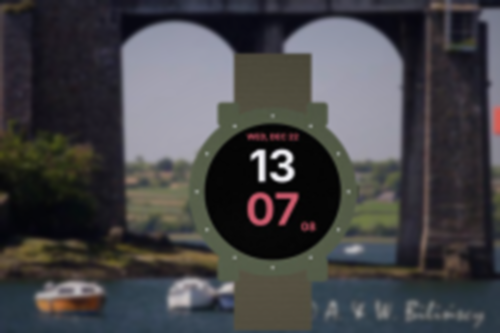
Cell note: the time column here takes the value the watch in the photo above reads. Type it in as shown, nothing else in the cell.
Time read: 13:07
